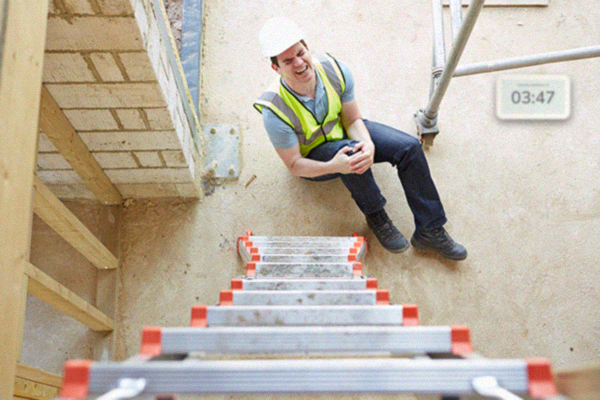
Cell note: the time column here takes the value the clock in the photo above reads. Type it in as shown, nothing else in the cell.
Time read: 3:47
